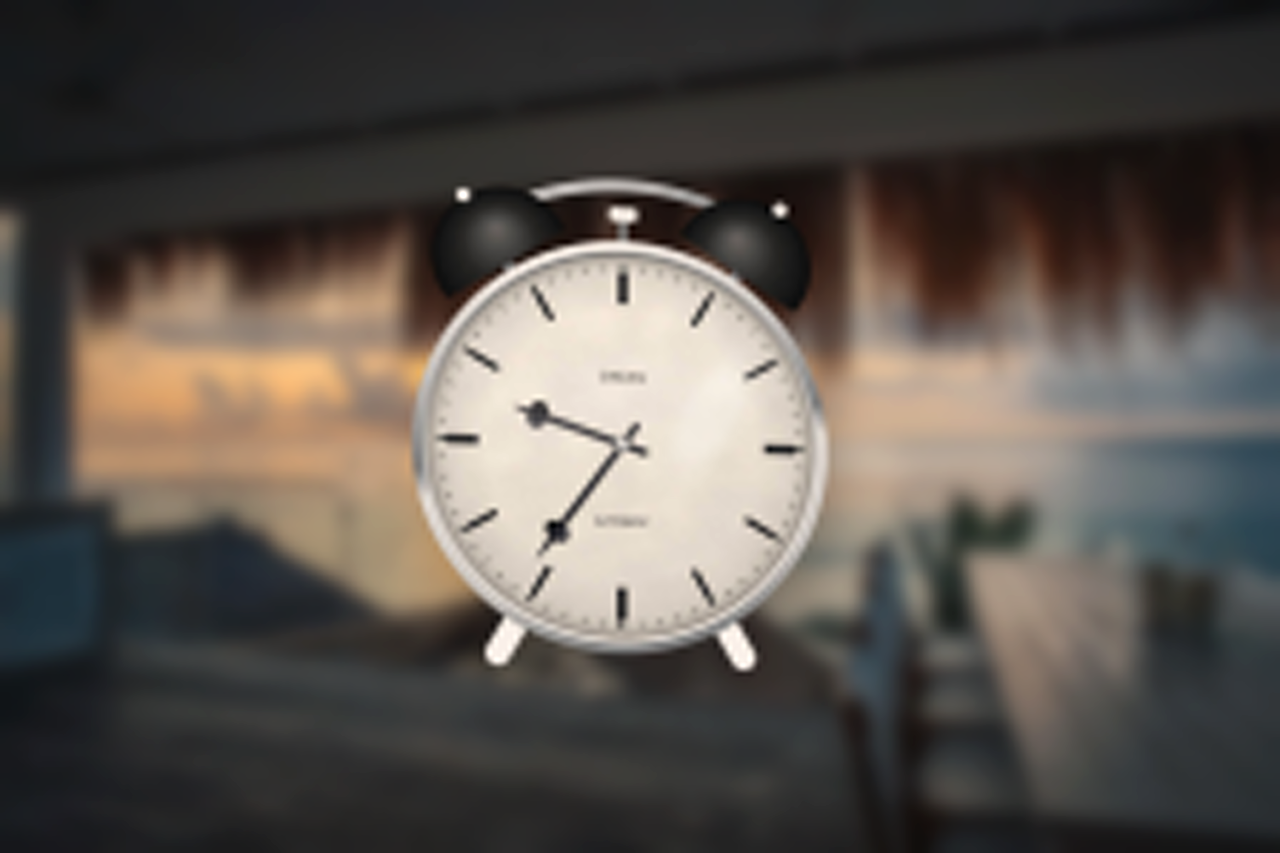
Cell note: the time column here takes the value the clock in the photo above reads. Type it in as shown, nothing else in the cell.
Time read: 9:36
